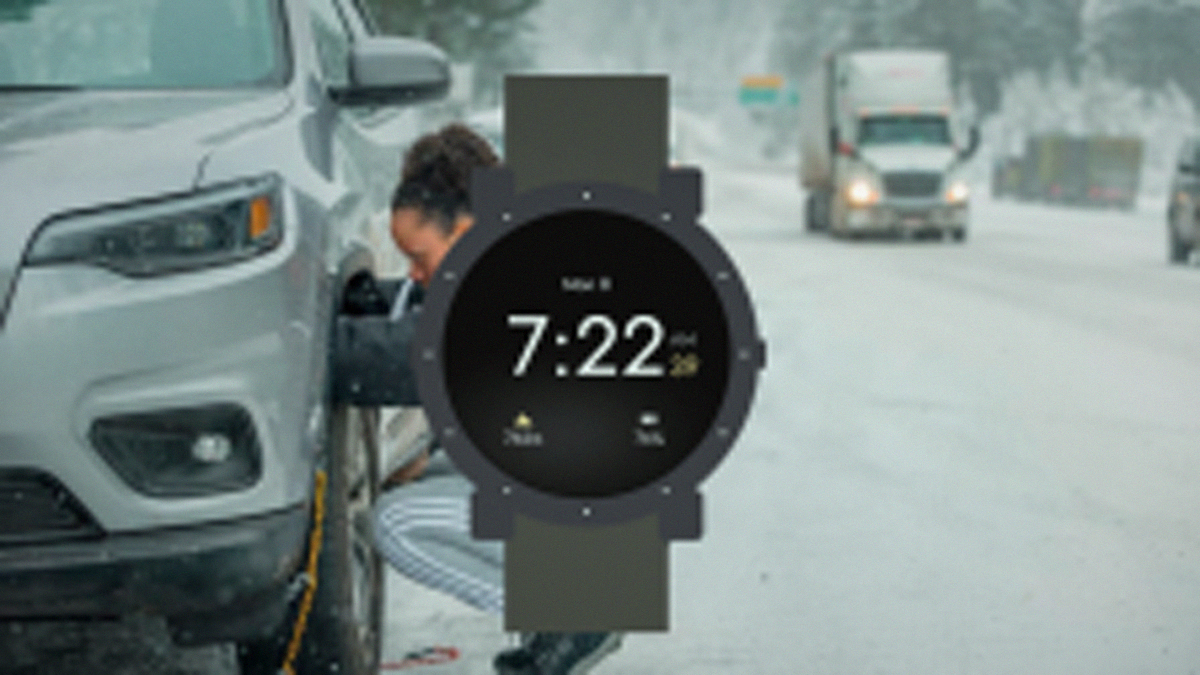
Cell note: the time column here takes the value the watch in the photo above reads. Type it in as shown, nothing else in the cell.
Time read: 7:22
